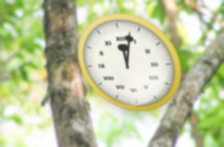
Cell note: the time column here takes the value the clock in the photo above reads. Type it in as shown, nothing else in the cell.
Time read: 12:03
